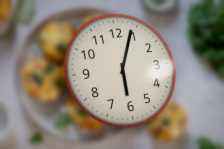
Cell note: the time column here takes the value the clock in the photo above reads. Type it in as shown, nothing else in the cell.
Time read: 6:04
